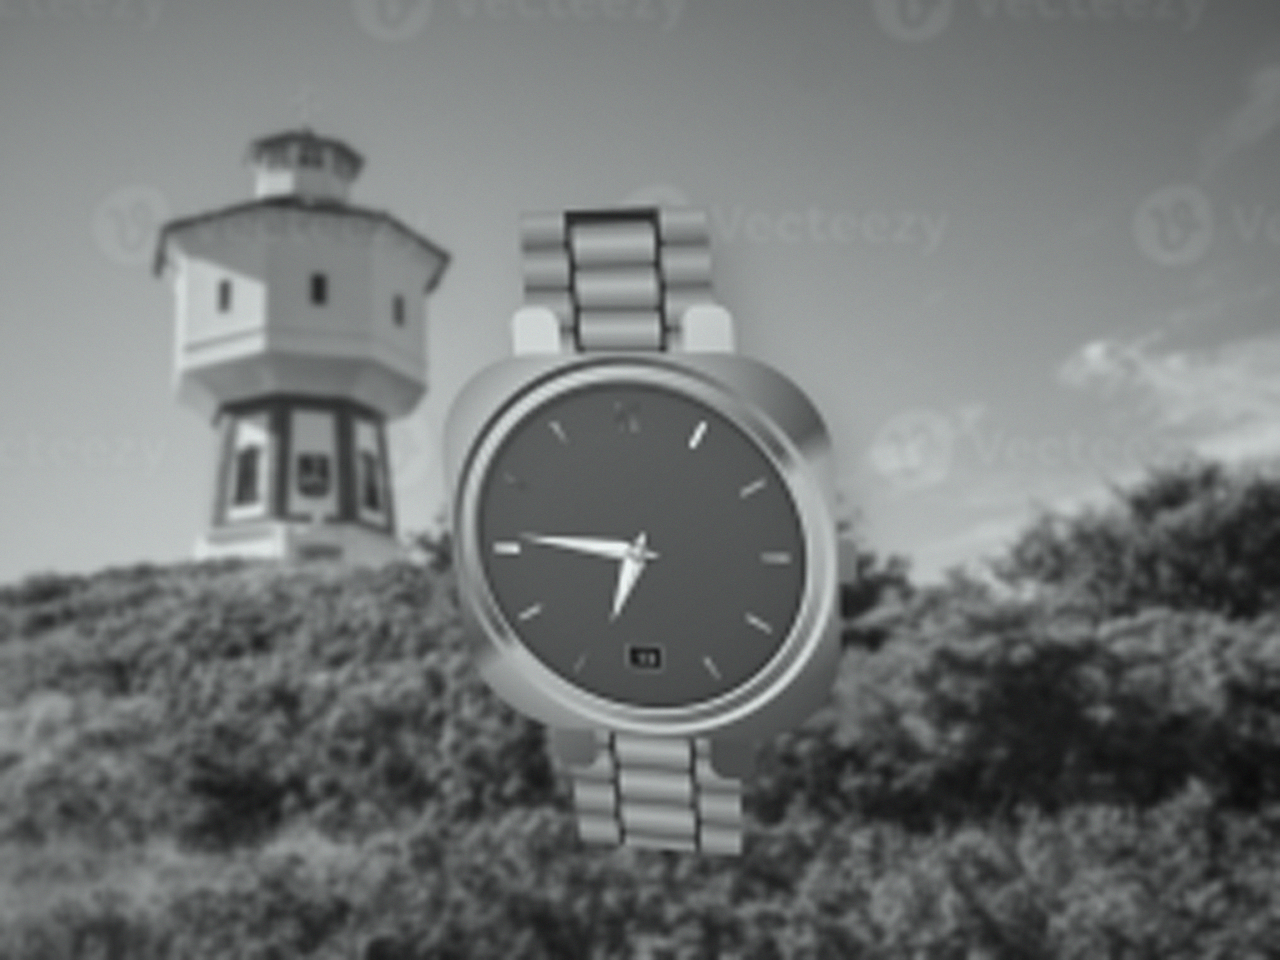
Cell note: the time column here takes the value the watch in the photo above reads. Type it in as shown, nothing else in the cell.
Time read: 6:46
